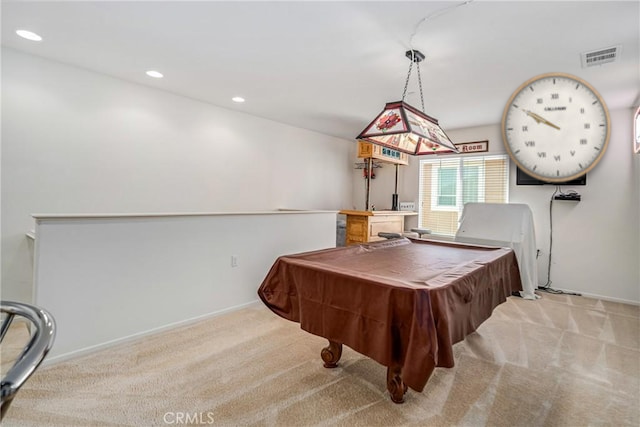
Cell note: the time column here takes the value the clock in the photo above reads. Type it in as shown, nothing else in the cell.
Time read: 9:50
